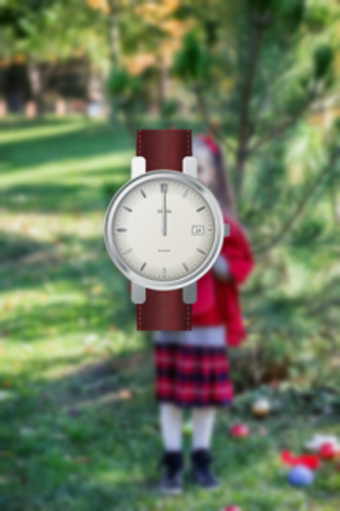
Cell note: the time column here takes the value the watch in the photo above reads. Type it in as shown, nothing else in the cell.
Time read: 12:00
